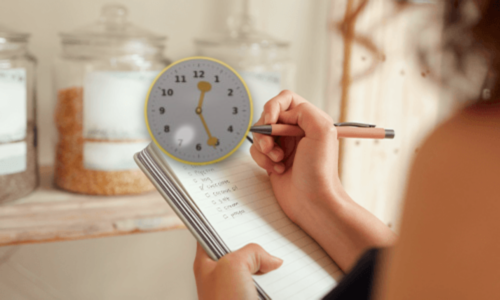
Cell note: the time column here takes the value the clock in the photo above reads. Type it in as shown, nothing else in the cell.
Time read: 12:26
